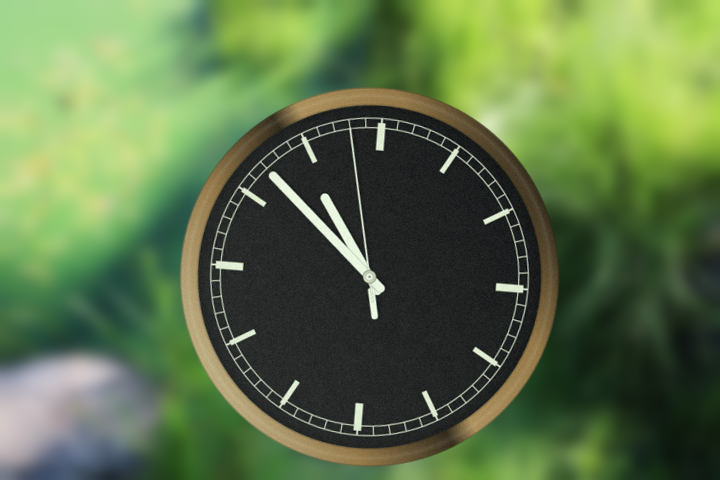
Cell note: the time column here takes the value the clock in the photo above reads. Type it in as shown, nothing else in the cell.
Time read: 10:51:58
